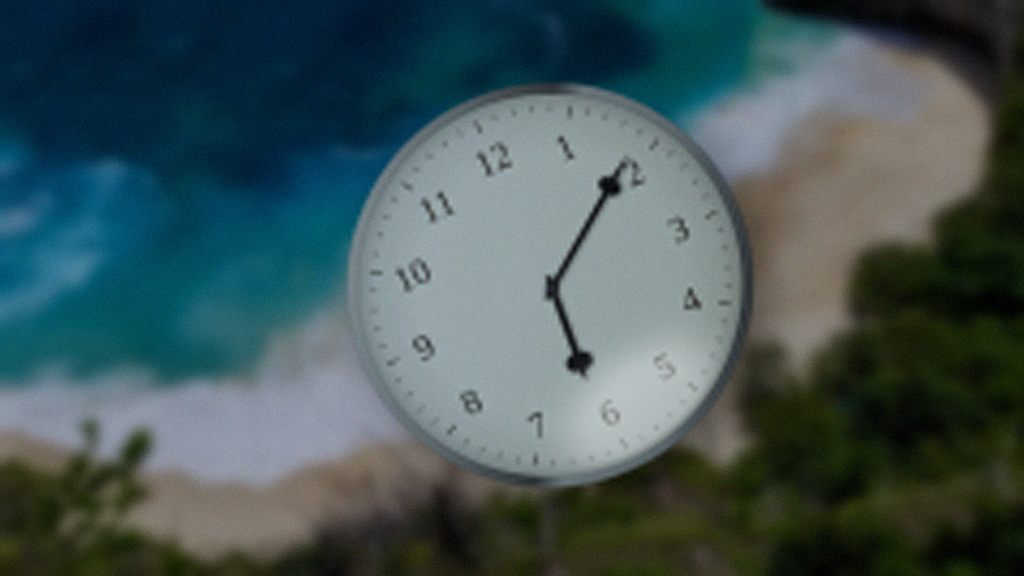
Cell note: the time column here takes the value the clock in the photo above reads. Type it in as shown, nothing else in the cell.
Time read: 6:09
